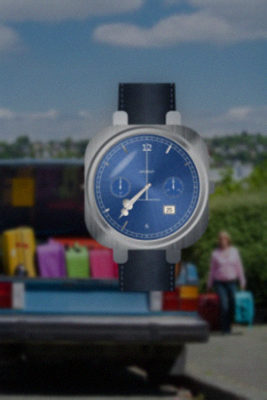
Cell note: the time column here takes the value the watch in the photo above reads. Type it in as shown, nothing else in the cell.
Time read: 7:37
